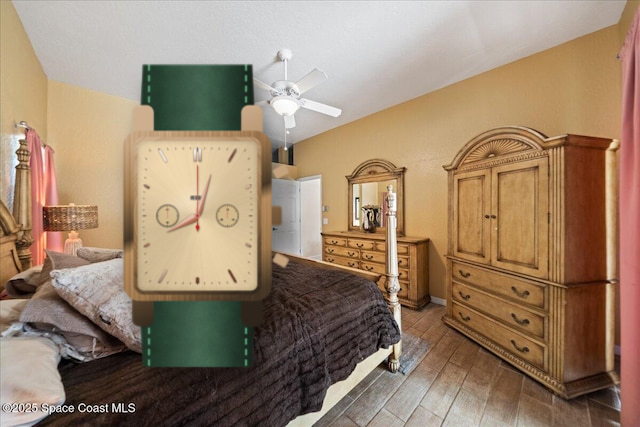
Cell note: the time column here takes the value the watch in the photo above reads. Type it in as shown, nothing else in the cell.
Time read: 8:03
